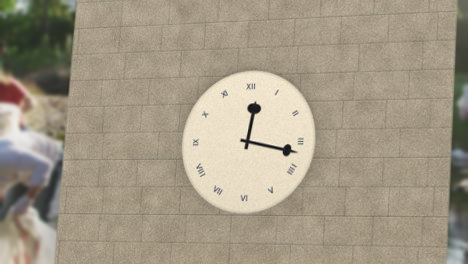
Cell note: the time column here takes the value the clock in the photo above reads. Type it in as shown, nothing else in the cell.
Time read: 12:17
